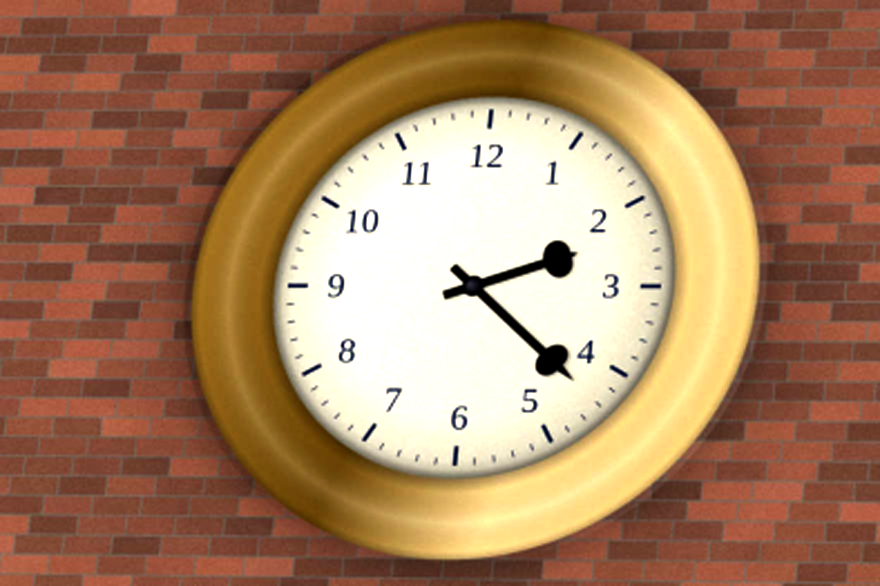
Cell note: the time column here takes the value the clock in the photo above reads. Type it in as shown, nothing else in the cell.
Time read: 2:22
